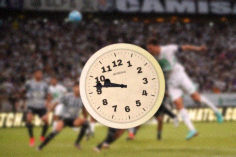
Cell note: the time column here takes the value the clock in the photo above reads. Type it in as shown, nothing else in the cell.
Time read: 9:47
